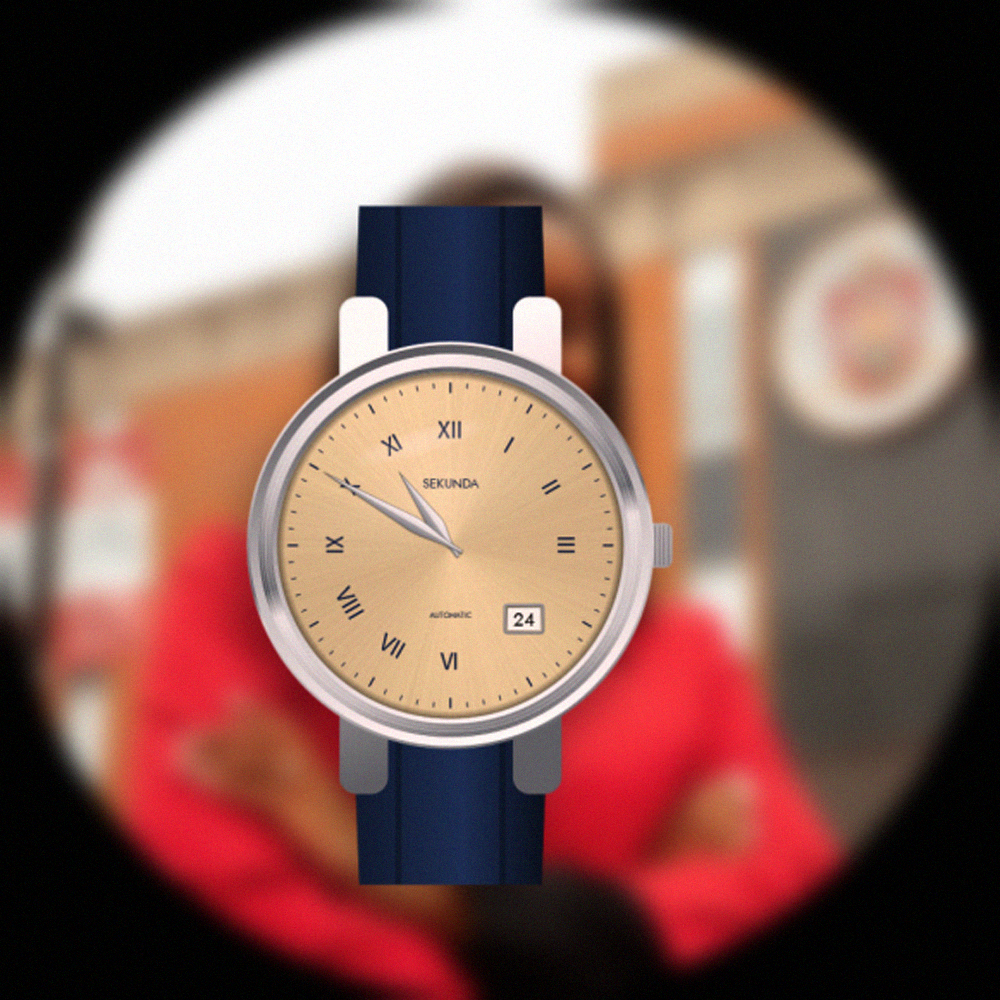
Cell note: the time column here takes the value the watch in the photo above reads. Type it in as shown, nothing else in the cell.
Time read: 10:50
